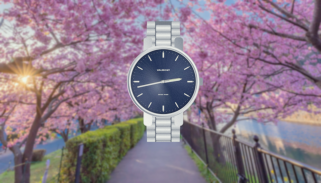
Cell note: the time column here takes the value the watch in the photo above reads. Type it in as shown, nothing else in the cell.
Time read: 2:43
